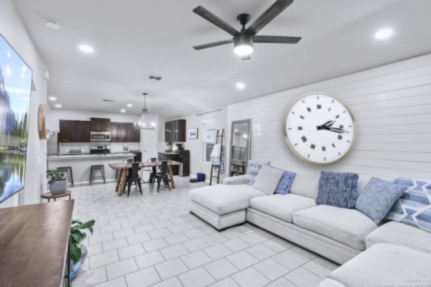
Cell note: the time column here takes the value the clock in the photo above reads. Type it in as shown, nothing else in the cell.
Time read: 2:17
